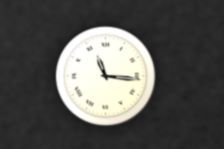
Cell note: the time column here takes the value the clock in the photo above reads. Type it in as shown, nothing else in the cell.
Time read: 11:16
